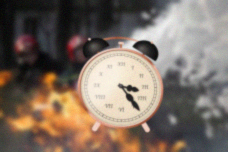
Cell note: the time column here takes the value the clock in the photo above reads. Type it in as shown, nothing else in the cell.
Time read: 3:24
